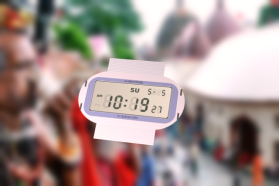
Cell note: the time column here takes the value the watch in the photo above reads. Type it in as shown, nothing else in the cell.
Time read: 10:19:27
